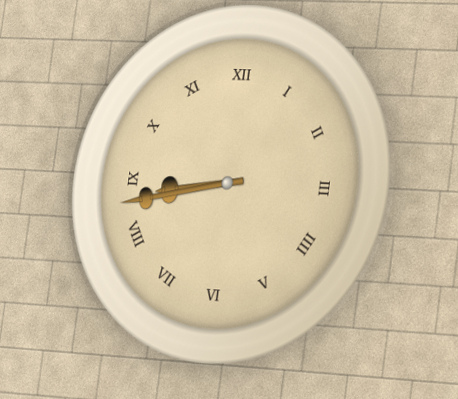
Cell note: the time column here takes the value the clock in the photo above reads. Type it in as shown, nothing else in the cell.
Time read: 8:43
